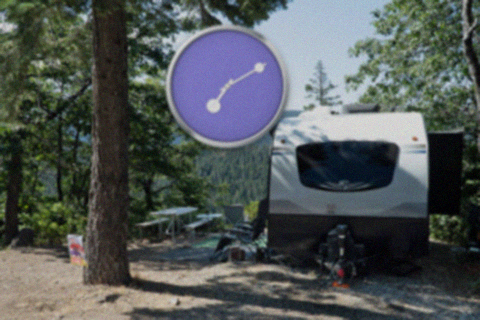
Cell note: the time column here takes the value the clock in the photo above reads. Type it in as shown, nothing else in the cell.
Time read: 7:10
